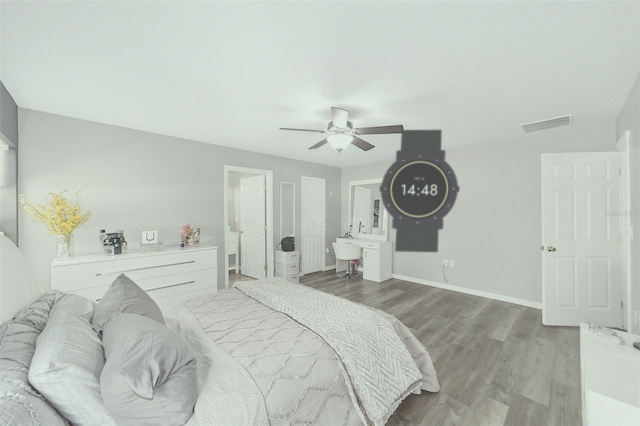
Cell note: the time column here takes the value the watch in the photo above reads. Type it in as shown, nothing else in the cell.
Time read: 14:48
